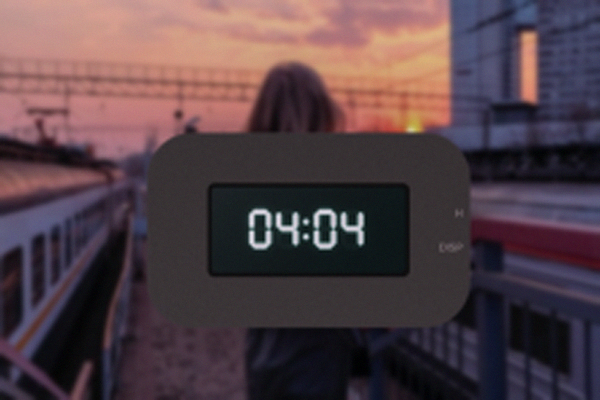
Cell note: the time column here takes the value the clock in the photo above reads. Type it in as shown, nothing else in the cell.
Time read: 4:04
